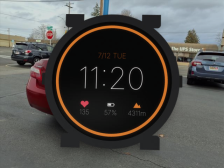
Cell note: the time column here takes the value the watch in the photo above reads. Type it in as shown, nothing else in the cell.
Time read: 11:20
